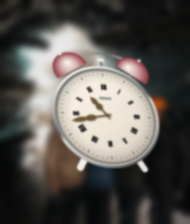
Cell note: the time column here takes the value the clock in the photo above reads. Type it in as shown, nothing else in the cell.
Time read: 10:43
